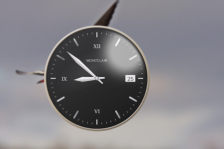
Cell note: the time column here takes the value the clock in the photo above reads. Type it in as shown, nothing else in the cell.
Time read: 8:52
